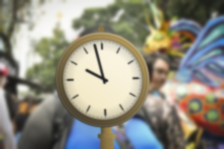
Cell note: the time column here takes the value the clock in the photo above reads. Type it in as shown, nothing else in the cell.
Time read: 9:58
